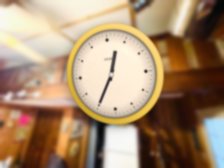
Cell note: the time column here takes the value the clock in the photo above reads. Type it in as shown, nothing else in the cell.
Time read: 12:35
